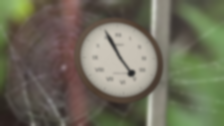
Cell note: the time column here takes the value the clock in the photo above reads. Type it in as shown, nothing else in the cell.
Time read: 4:56
